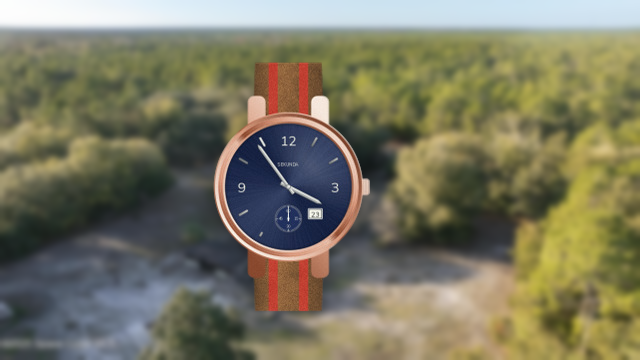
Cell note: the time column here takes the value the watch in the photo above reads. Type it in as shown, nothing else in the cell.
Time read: 3:54
